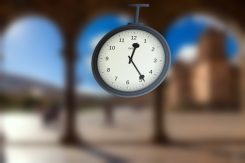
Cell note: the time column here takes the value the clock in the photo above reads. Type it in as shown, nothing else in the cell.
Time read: 12:24
